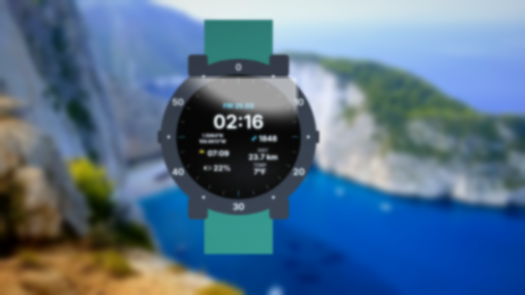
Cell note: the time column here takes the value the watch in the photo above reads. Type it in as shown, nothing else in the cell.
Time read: 2:16
